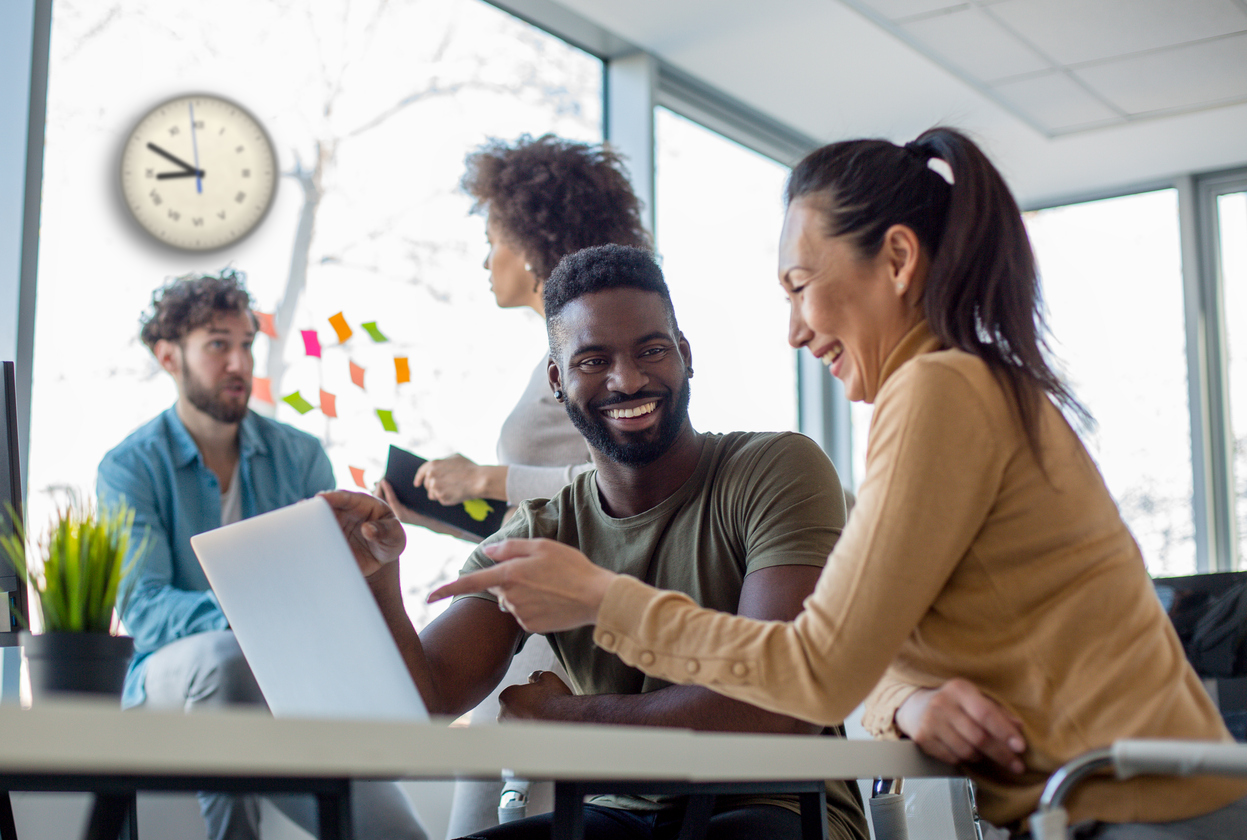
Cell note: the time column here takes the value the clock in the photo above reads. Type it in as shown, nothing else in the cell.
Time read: 8:49:59
